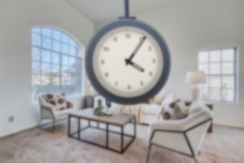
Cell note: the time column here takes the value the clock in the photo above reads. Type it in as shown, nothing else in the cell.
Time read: 4:06
